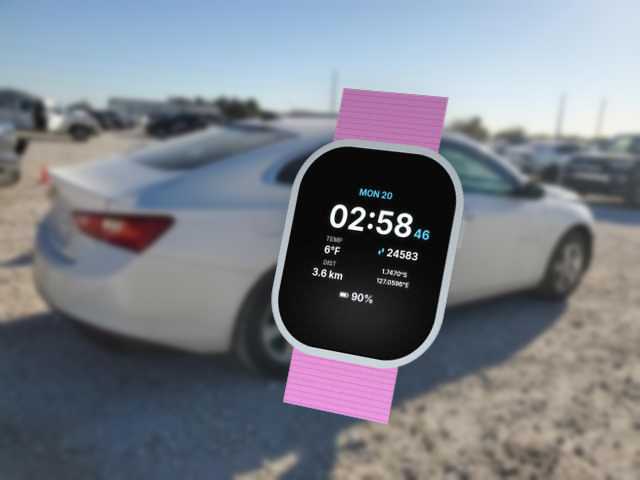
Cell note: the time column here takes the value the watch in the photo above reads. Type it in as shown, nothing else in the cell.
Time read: 2:58:46
